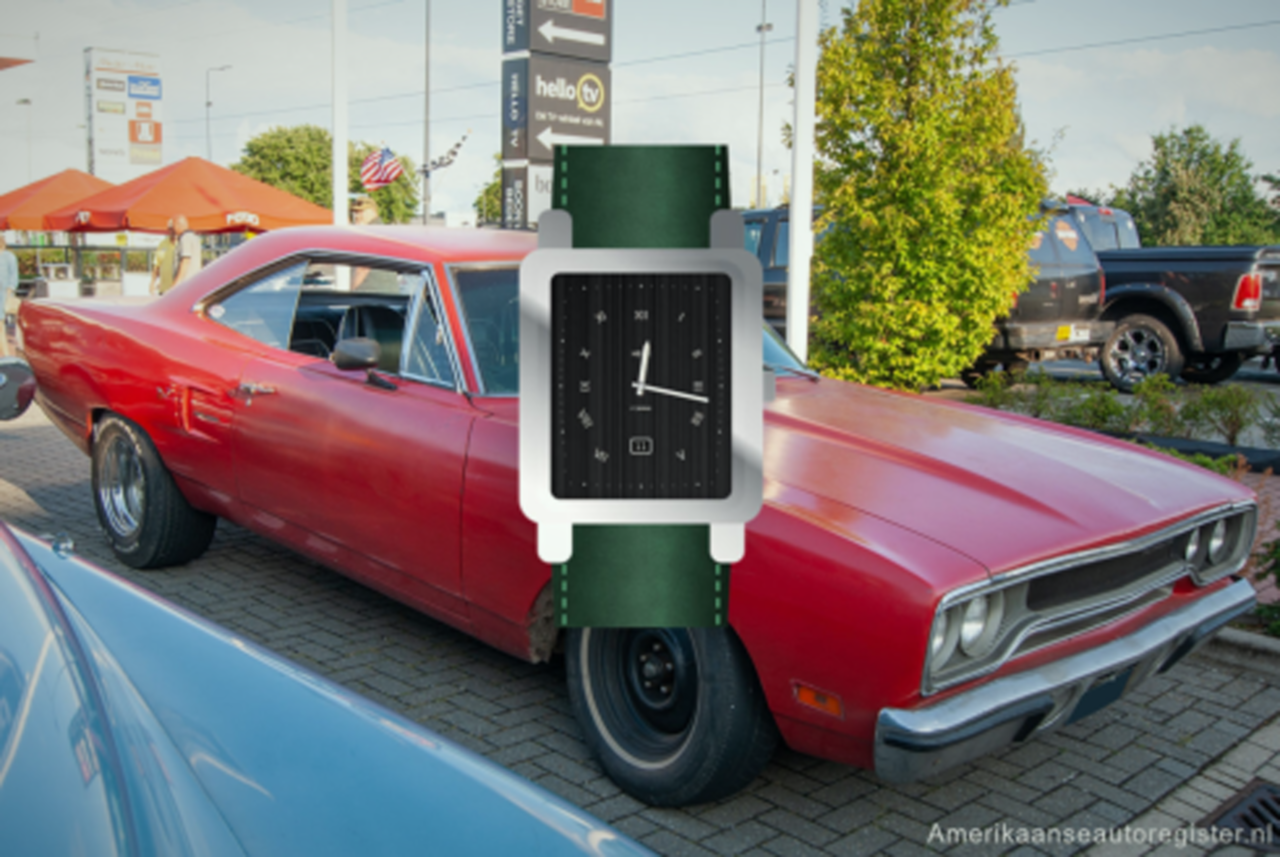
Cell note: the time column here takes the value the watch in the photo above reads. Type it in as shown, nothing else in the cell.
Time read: 12:17
